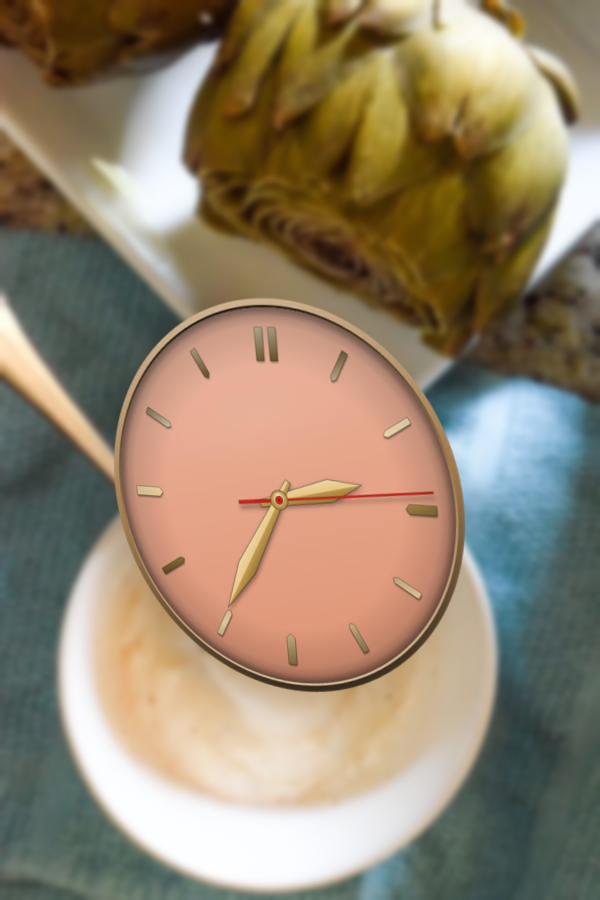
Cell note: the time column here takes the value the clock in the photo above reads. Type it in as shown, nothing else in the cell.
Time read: 2:35:14
